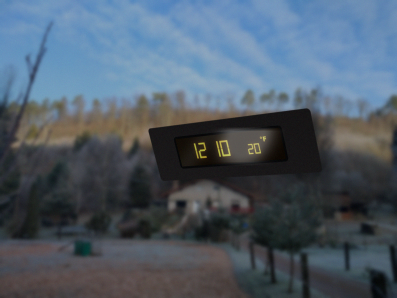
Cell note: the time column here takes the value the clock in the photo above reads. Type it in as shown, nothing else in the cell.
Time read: 12:10
